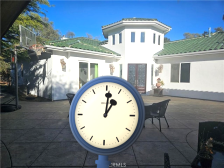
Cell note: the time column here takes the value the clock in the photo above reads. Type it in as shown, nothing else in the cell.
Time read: 1:01
